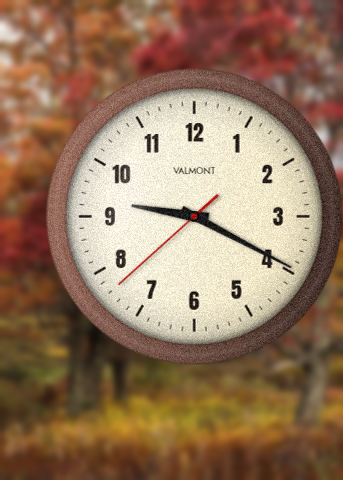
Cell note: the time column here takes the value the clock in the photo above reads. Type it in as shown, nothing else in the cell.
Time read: 9:19:38
